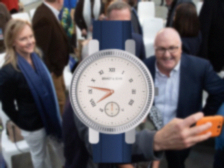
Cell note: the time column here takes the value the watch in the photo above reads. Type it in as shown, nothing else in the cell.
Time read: 7:47
